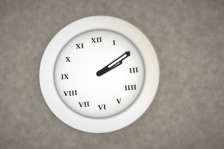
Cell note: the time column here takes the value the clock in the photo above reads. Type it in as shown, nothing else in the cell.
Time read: 2:10
